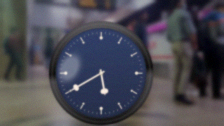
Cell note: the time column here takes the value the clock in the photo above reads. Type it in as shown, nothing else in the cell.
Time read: 5:40
